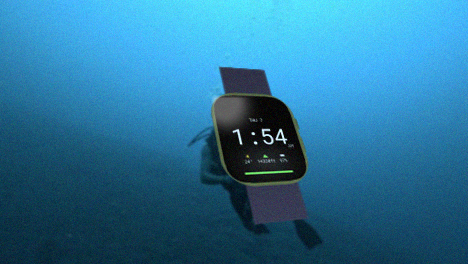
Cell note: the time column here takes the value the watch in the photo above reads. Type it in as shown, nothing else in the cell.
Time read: 1:54
